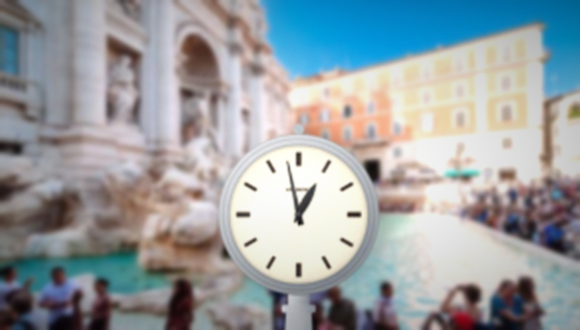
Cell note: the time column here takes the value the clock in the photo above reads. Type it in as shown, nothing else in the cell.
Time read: 12:58
